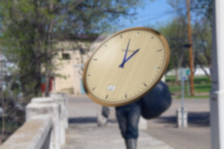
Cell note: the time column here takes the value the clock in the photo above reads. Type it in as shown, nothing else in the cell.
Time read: 12:58
